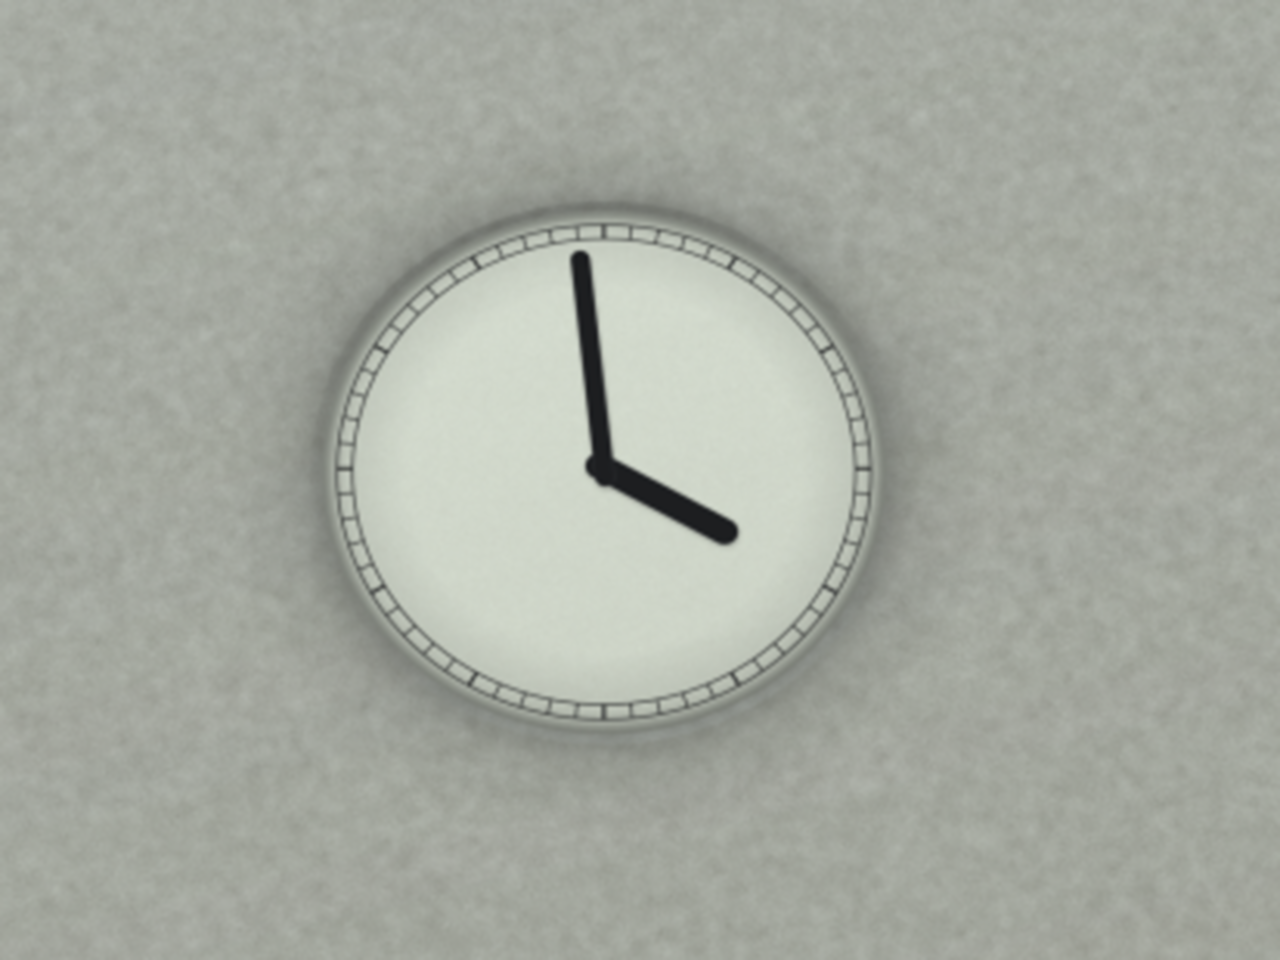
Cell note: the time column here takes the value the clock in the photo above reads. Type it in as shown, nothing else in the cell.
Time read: 3:59
